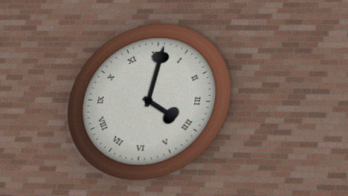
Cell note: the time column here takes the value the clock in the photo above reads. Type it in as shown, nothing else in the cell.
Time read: 4:01
